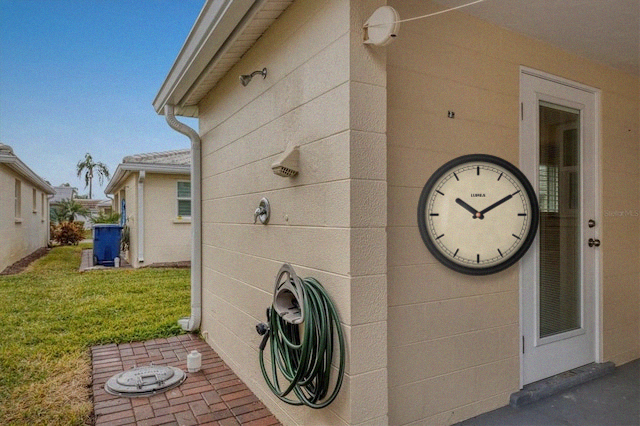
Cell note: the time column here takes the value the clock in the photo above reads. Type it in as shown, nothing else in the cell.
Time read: 10:10
